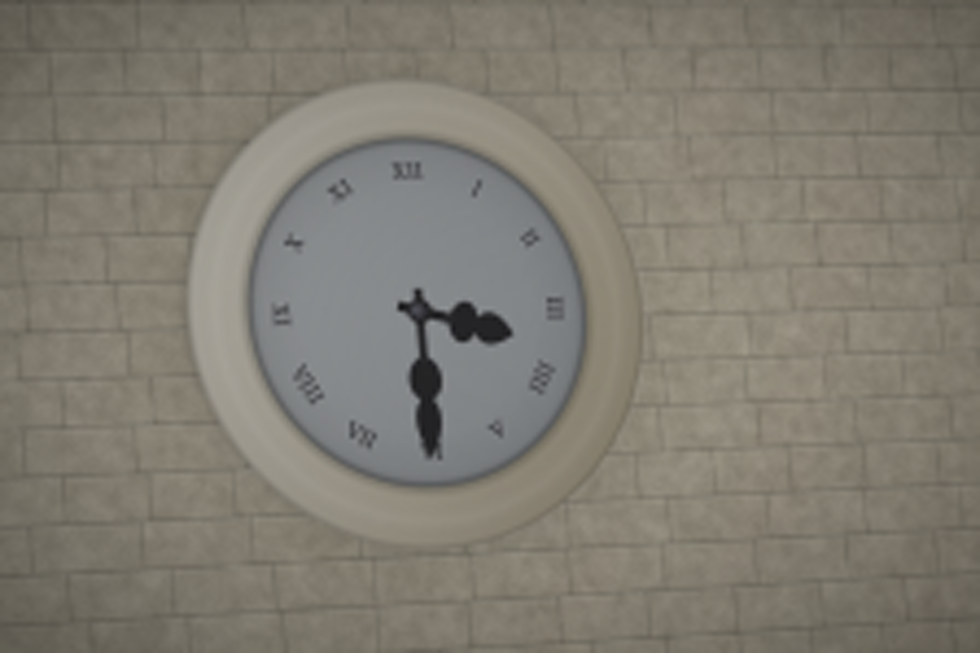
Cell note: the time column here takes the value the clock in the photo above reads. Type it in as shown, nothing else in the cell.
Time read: 3:30
